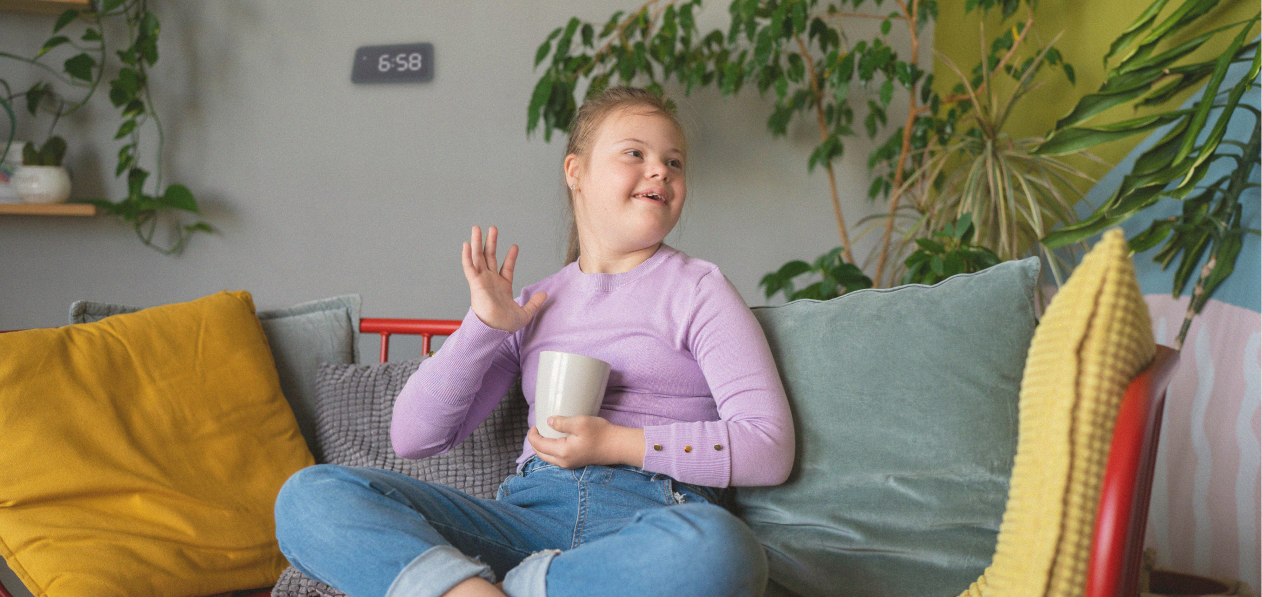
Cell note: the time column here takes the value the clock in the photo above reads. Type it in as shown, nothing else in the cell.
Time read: 6:58
